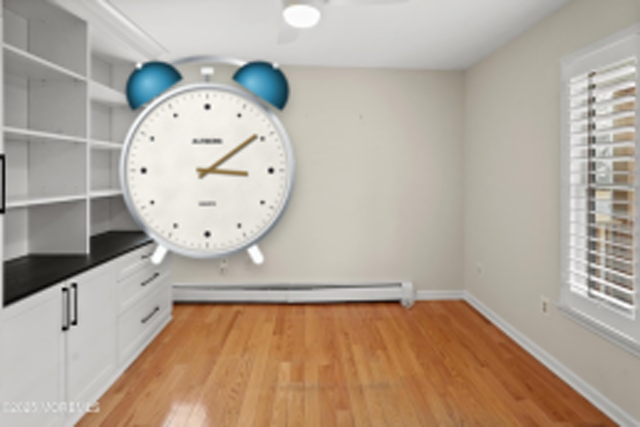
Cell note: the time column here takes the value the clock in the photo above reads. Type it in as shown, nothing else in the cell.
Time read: 3:09
